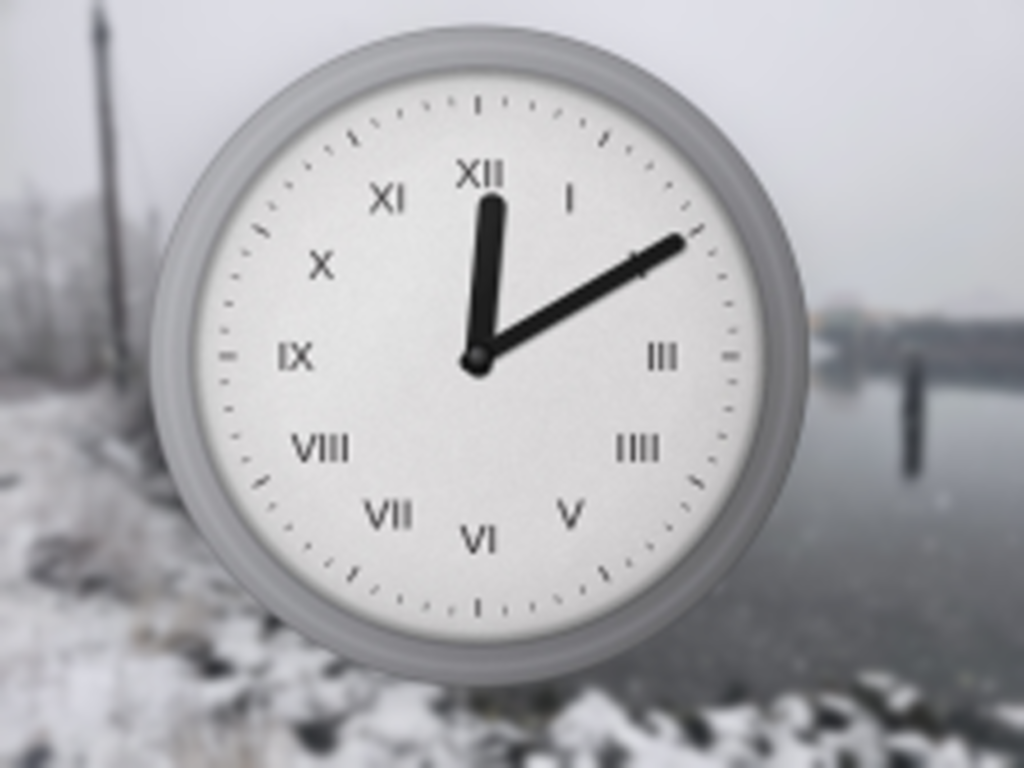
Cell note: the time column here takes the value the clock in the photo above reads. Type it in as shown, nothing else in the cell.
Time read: 12:10
